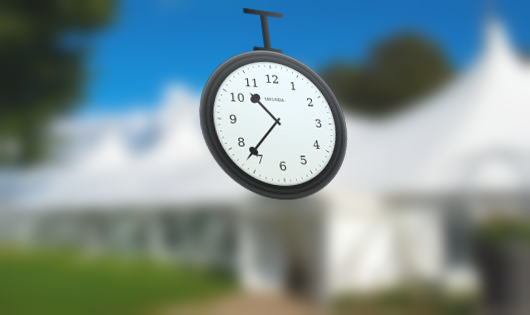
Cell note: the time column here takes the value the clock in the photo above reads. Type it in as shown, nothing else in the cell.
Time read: 10:37
